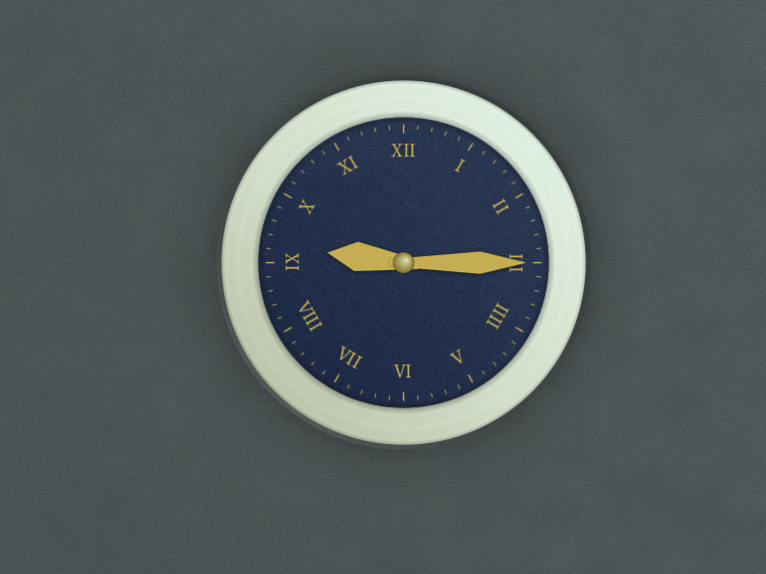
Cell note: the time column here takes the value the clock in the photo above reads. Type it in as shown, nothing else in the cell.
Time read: 9:15
